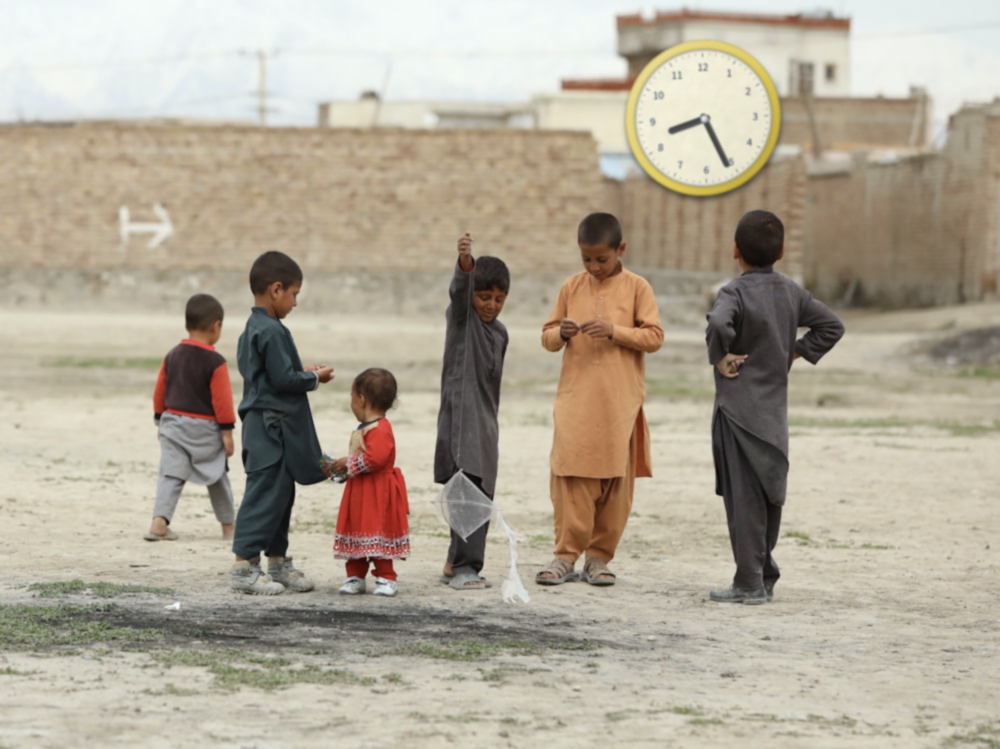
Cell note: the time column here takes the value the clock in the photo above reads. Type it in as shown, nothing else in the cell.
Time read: 8:26
